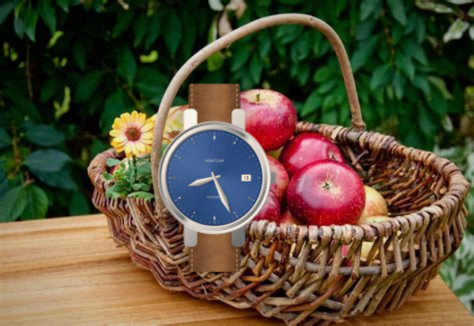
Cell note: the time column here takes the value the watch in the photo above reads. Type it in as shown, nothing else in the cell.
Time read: 8:26
